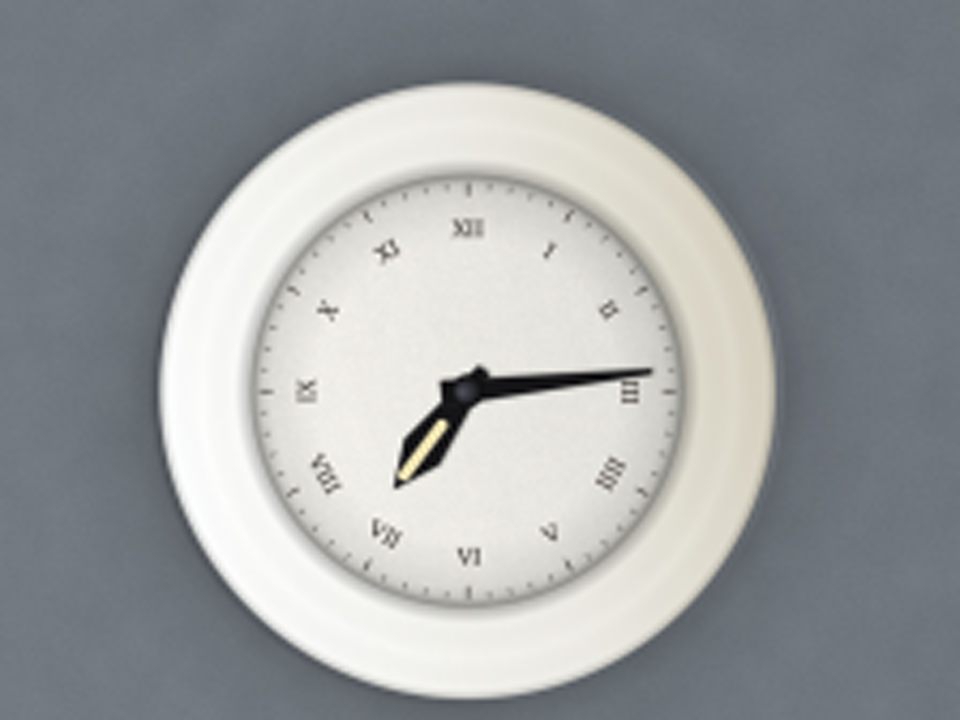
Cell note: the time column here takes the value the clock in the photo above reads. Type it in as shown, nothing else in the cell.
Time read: 7:14
